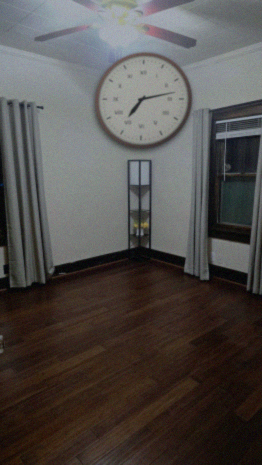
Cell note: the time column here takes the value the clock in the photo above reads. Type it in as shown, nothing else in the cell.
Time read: 7:13
